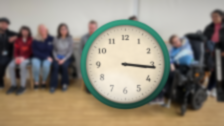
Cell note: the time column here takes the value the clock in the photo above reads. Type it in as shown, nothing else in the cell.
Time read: 3:16
